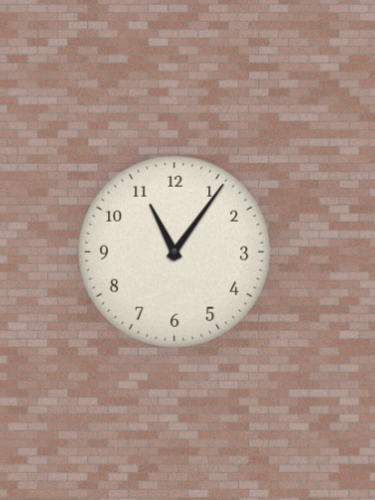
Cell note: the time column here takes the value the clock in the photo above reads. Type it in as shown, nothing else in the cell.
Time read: 11:06
